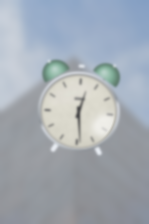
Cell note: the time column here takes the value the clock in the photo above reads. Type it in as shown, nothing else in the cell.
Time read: 12:29
